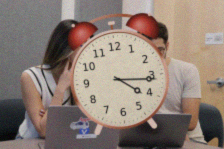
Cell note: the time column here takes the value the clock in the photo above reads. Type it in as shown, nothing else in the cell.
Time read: 4:16
